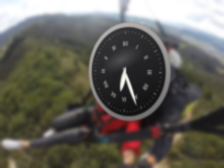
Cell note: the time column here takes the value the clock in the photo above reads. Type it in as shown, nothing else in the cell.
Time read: 6:26
